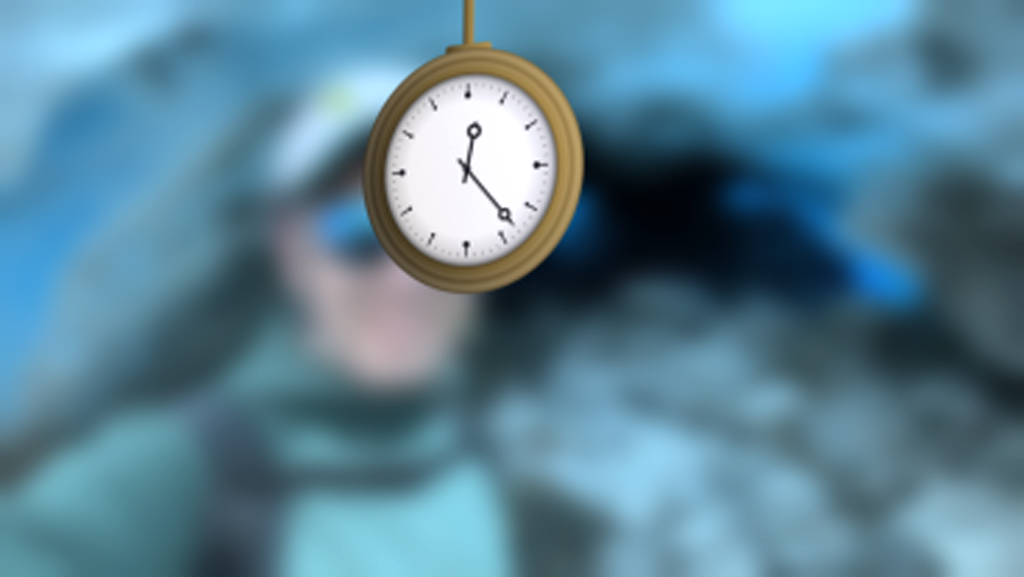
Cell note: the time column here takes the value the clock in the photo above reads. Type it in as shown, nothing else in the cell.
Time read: 12:23
